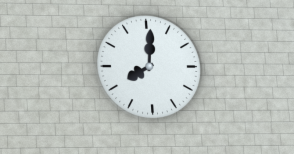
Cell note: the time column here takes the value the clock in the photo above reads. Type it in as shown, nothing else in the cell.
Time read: 8:01
